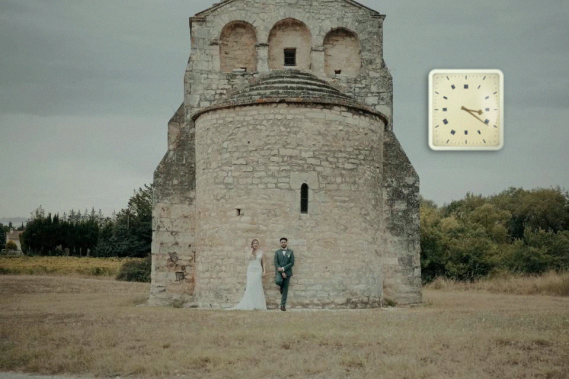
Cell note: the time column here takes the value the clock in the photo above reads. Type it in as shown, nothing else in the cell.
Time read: 3:21
